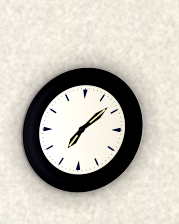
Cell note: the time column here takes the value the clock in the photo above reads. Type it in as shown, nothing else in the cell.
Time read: 7:08
